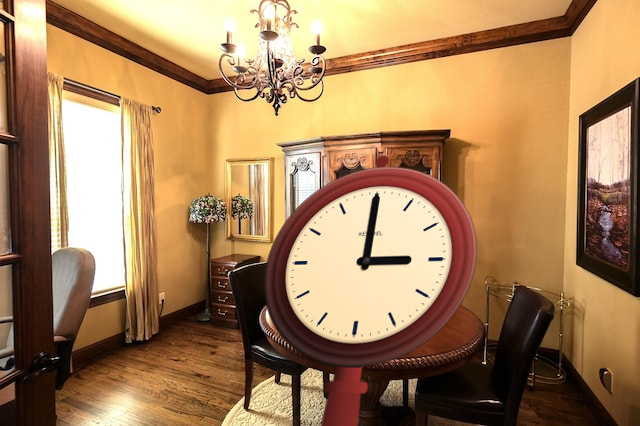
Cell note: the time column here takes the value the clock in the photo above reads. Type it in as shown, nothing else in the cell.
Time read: 3:00
